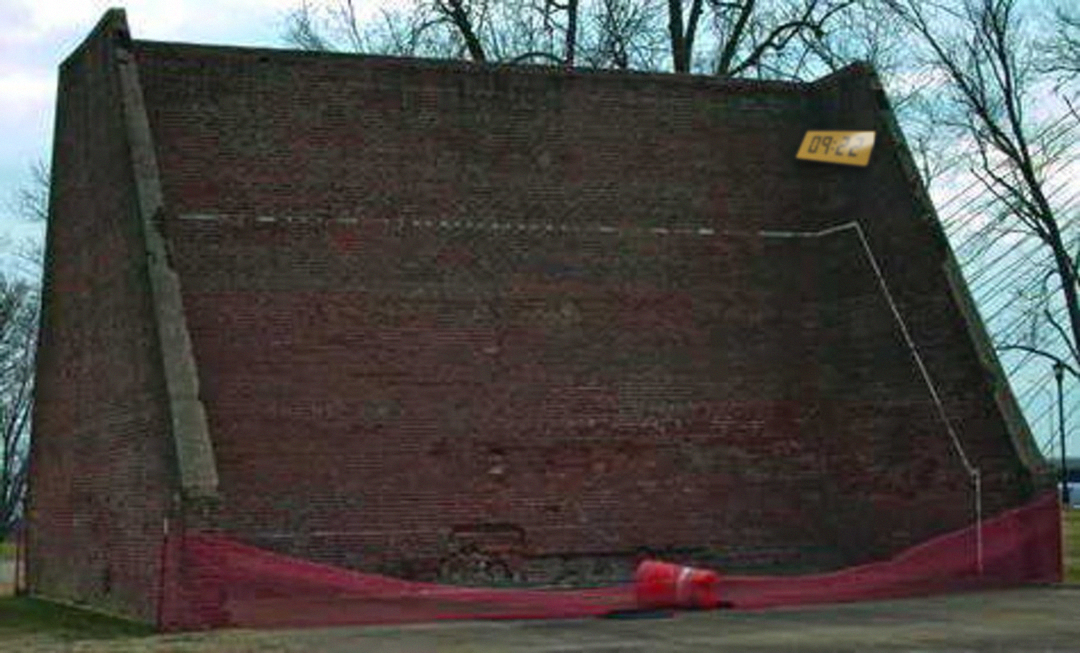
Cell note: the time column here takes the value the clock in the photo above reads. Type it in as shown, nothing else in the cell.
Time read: 9:22
